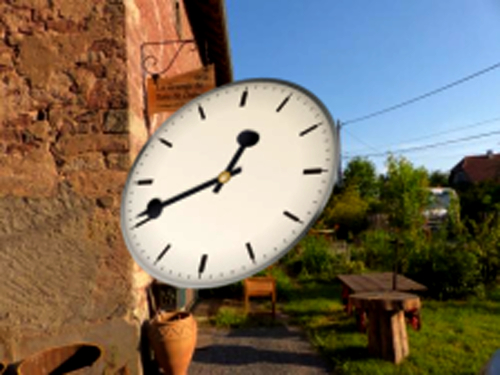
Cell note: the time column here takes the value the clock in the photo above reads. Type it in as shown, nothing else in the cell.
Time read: 12:41
